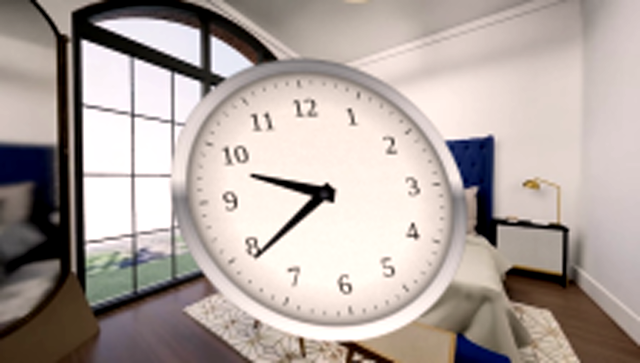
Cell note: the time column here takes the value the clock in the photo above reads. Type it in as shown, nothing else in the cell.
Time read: 9:39
